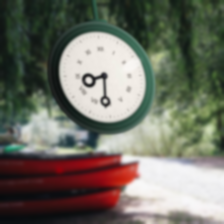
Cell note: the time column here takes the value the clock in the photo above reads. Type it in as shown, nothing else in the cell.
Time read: 8:31
